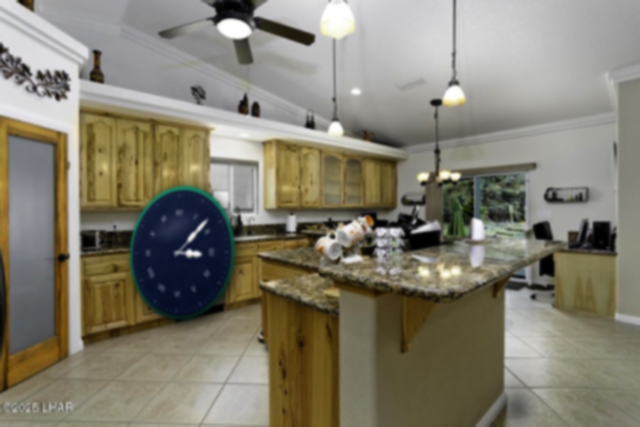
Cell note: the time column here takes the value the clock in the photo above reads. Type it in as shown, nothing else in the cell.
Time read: 3:08
